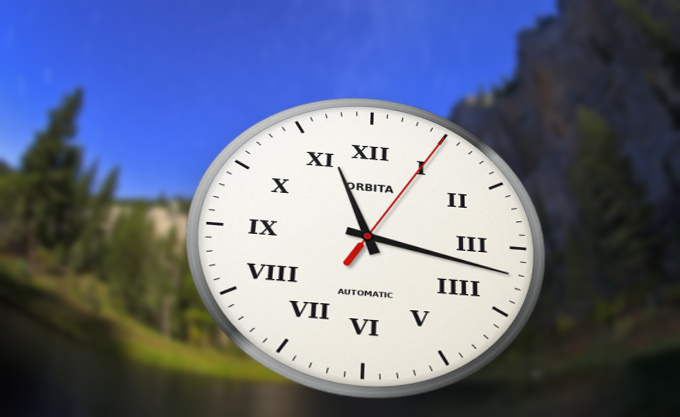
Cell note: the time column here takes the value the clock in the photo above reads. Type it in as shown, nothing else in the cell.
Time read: 11:17:05
